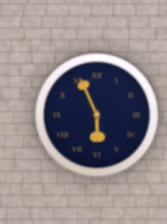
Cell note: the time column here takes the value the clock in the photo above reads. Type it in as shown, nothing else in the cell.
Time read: 5:56
